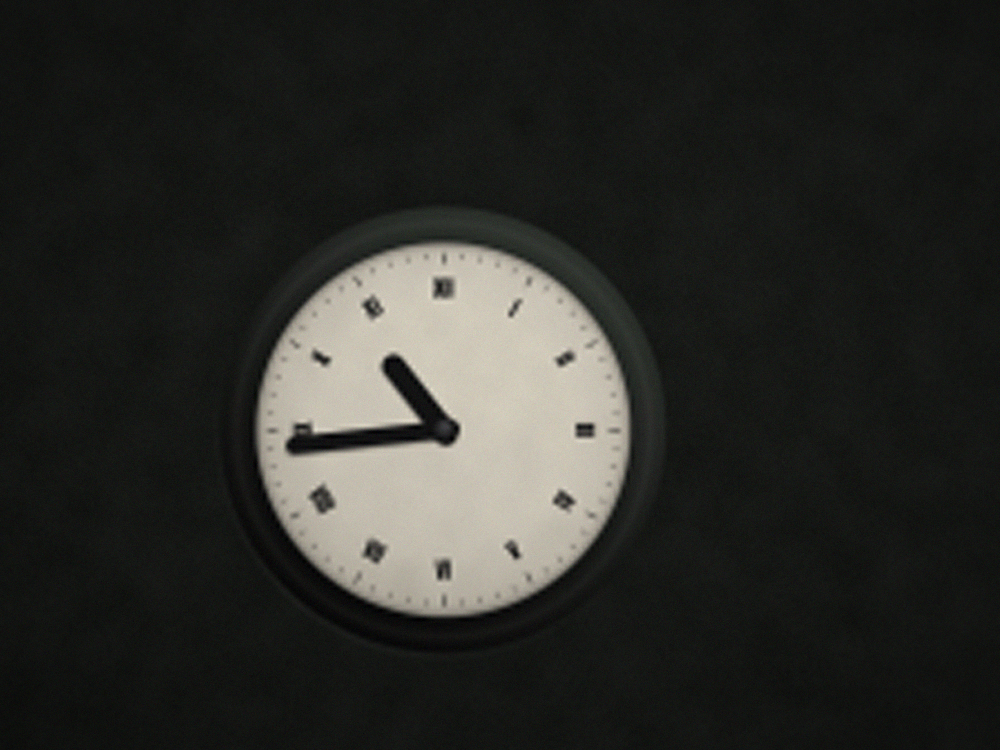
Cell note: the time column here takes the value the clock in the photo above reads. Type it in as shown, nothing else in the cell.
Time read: 10:44
